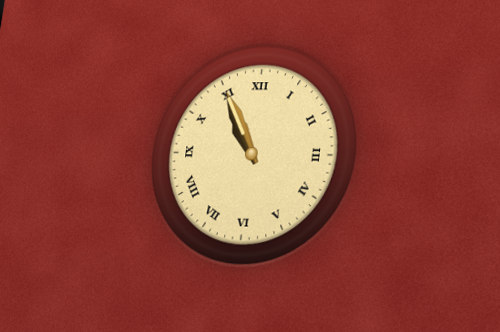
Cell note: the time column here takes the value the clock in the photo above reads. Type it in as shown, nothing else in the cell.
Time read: 10:55
